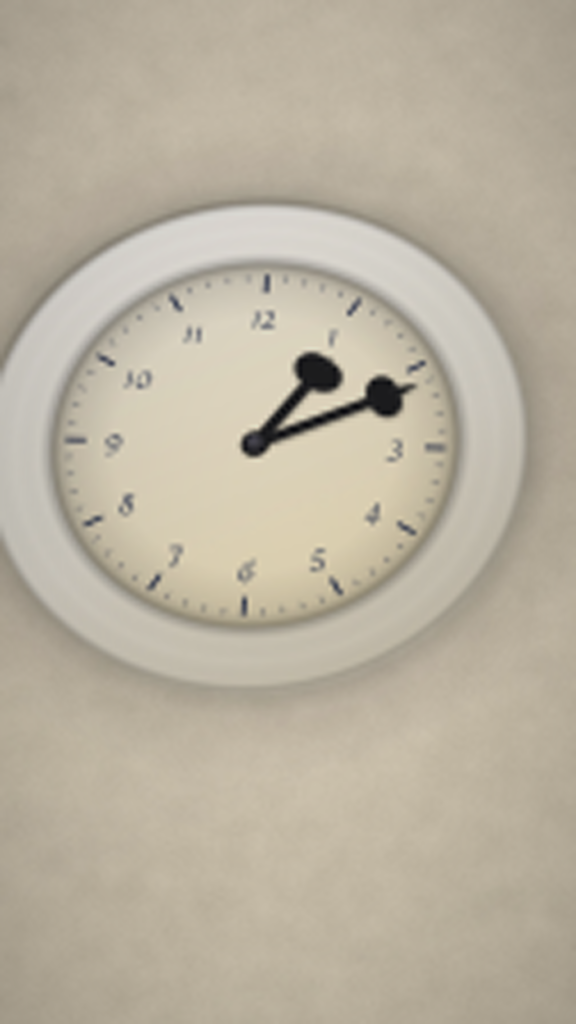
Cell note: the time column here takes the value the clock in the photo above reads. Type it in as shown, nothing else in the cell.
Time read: 1:11
